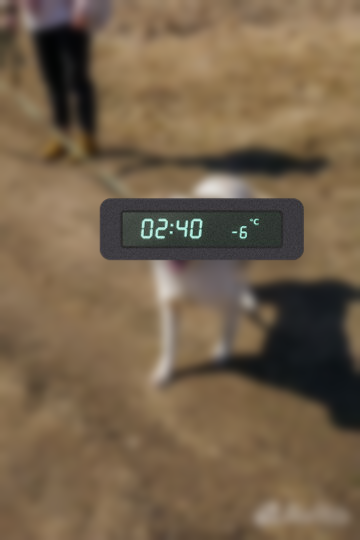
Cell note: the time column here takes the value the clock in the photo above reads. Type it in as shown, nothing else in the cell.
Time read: 2:40
